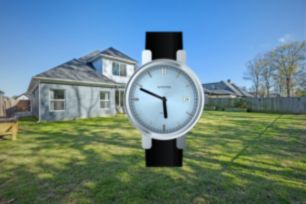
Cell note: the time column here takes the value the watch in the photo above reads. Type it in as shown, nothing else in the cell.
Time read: 5:49
